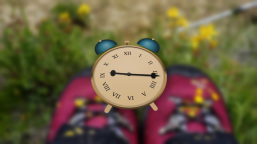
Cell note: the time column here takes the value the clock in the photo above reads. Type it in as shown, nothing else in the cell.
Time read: 9:16
